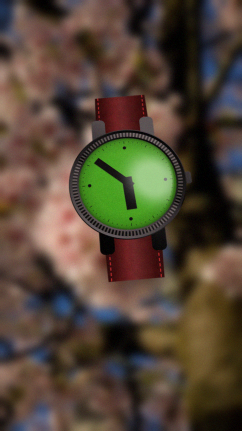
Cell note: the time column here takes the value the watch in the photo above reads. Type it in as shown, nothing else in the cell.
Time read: 5:52
